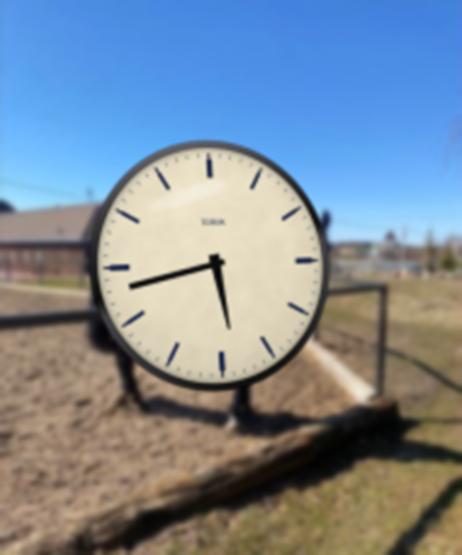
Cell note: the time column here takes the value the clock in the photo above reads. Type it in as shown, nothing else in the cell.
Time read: 5:43
